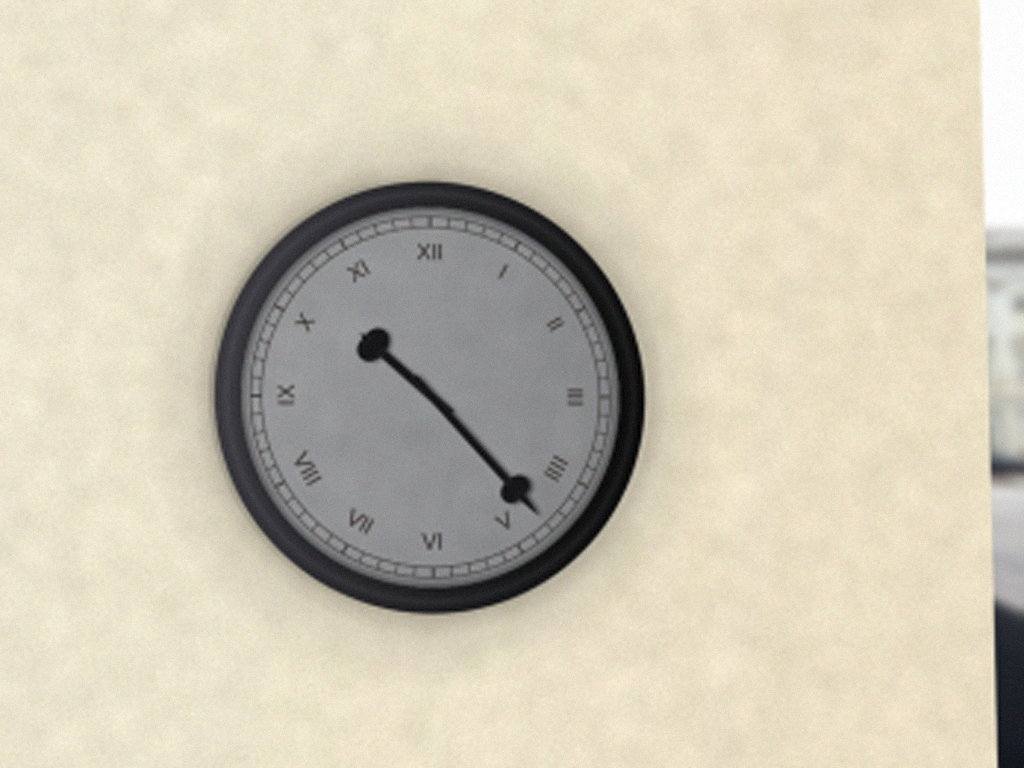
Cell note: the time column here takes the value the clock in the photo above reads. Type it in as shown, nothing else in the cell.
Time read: 10:23
